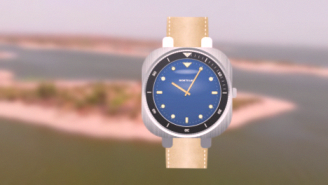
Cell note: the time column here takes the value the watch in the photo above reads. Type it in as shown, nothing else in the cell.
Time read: 10:05
